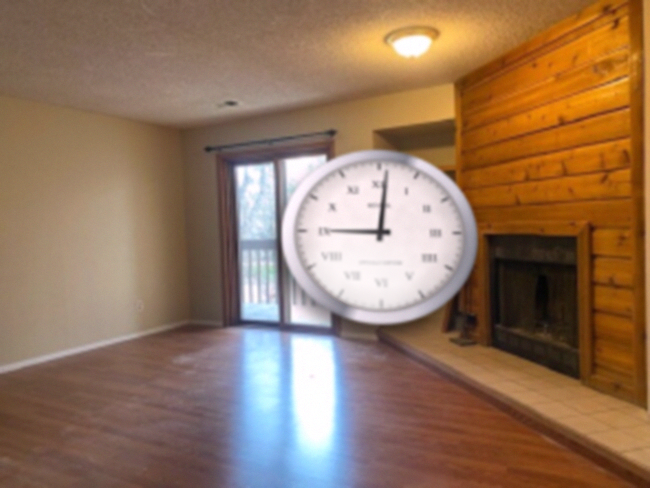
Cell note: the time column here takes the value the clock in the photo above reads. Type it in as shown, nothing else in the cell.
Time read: 9:01
